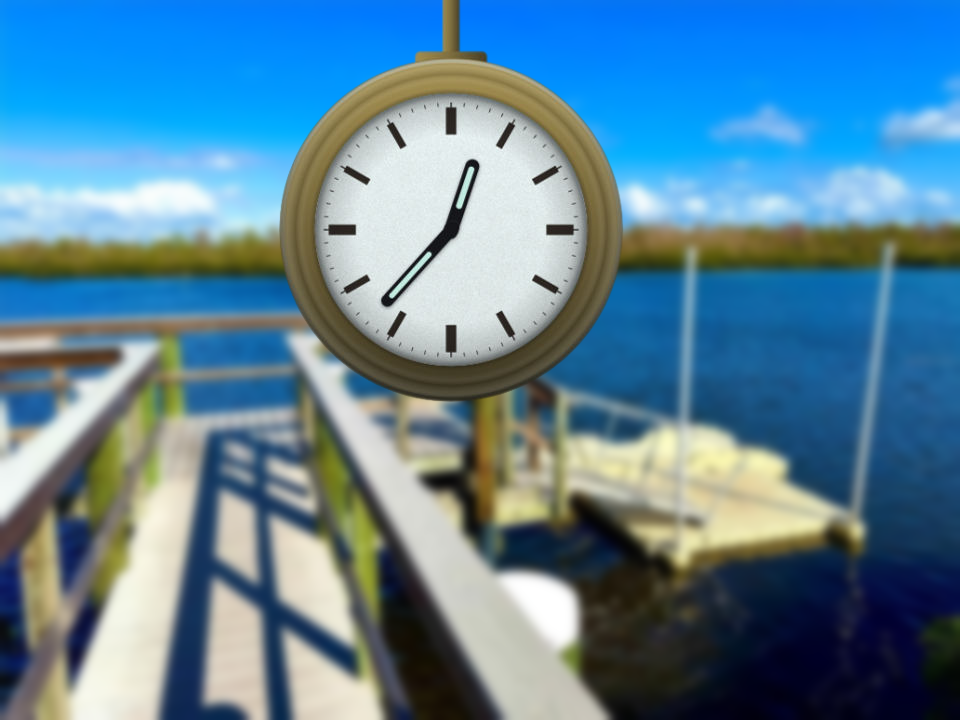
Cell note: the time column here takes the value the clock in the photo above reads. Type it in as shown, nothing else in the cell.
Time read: 12:37
